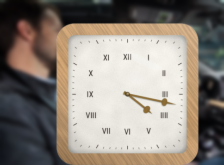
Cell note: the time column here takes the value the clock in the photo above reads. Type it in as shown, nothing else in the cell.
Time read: 4:17
